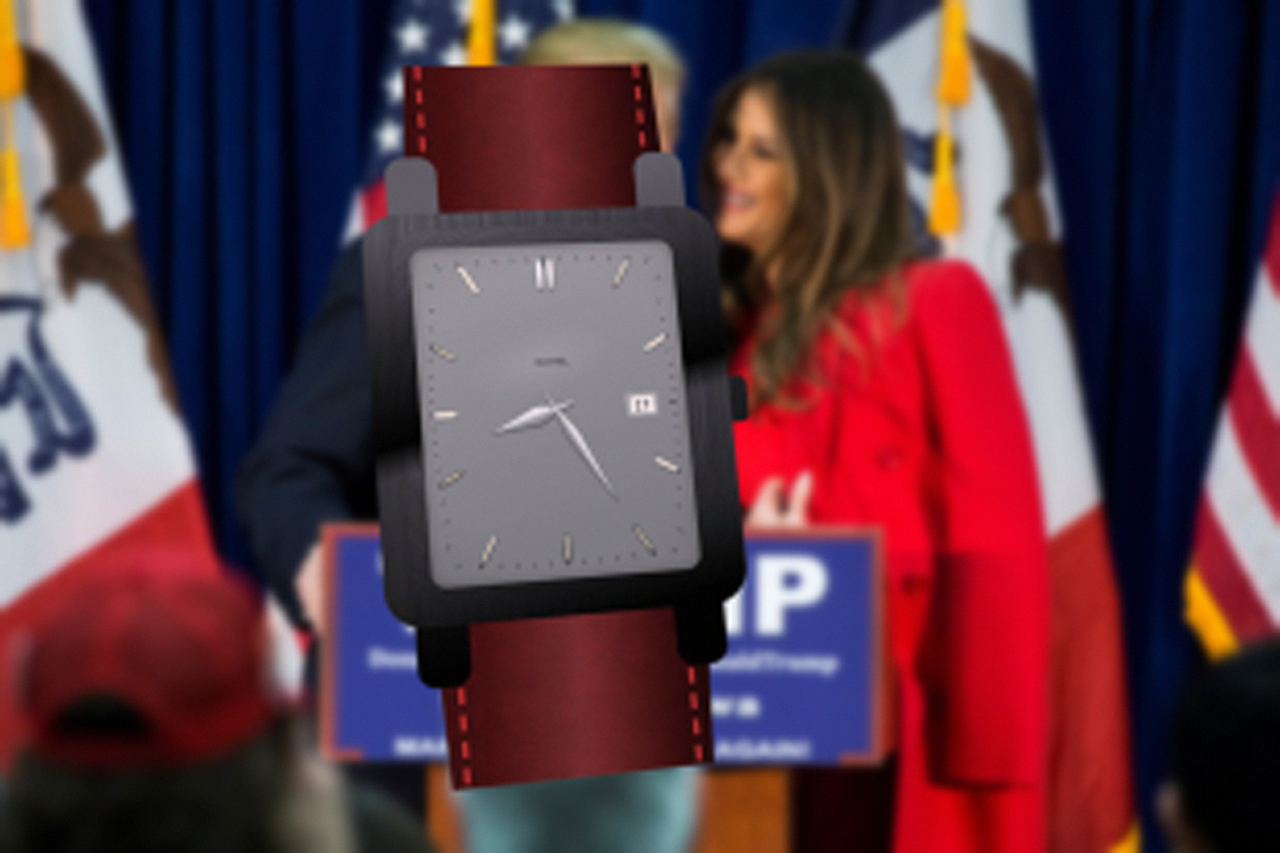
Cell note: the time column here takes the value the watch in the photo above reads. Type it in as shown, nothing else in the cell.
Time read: 8:25
